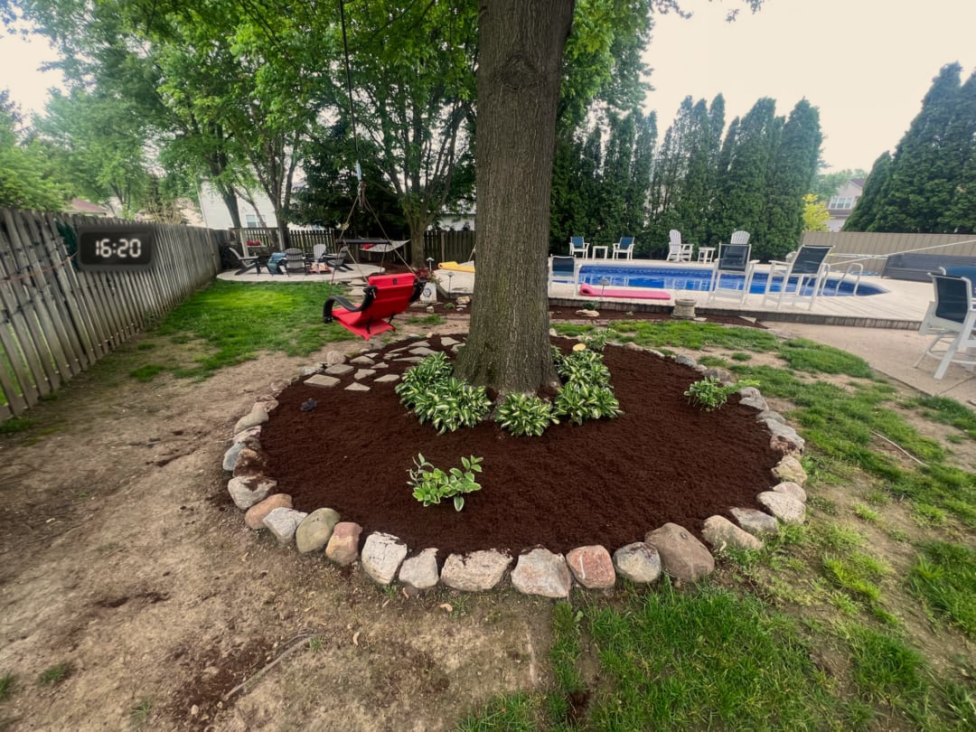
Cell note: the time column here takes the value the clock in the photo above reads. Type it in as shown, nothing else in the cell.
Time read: 16:20
